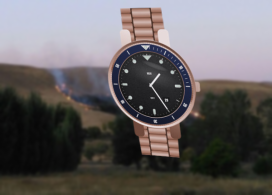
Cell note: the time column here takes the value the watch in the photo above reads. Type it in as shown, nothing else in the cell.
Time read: 1:25
